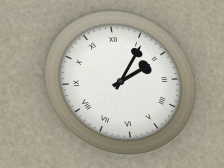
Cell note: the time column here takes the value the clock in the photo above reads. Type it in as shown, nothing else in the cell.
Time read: 2:06
